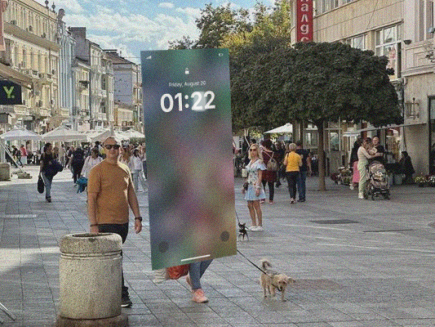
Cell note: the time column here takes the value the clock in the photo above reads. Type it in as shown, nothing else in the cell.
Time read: 1:22
